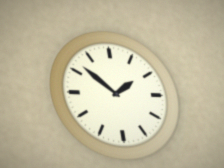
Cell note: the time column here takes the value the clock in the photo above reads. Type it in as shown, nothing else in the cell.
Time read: 1:52
